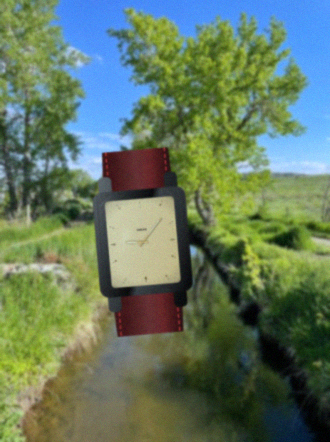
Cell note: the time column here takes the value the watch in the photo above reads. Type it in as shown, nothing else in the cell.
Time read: 9:07
